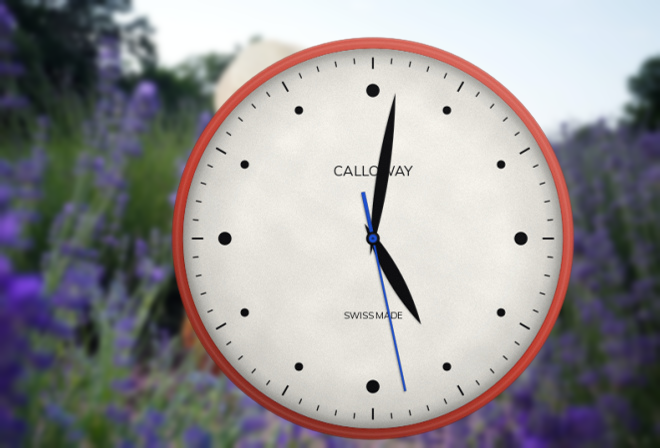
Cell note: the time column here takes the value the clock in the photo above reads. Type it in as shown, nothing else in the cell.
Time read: 5:01:28
